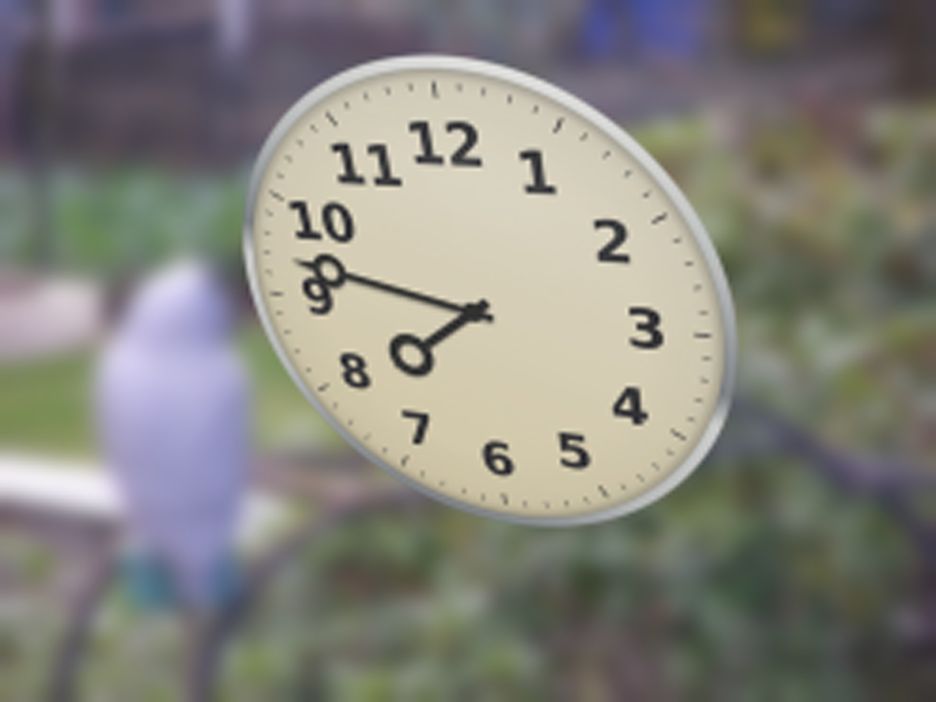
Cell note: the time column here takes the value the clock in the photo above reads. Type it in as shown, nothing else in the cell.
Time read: 7:47
